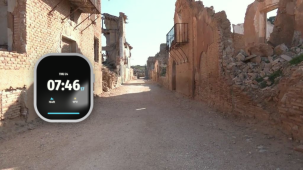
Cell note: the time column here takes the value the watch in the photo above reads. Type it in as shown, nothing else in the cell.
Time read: 7:46
